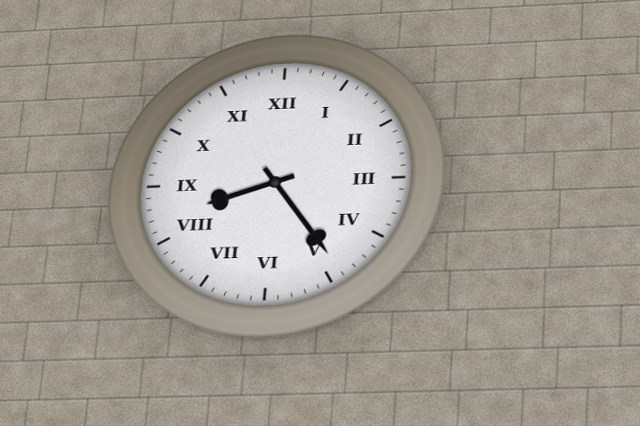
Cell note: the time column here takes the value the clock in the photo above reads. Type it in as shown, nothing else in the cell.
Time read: 8:24
